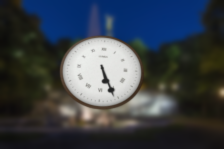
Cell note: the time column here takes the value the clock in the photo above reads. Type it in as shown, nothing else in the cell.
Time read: 5:26
